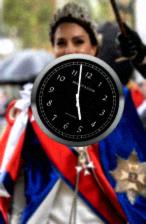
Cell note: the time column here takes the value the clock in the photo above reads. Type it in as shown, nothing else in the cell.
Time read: 4:57
